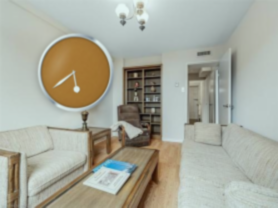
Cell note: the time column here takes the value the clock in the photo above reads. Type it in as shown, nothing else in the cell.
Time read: 5:39
